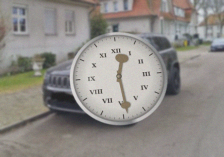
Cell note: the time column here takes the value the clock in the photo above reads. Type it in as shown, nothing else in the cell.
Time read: 12:29
